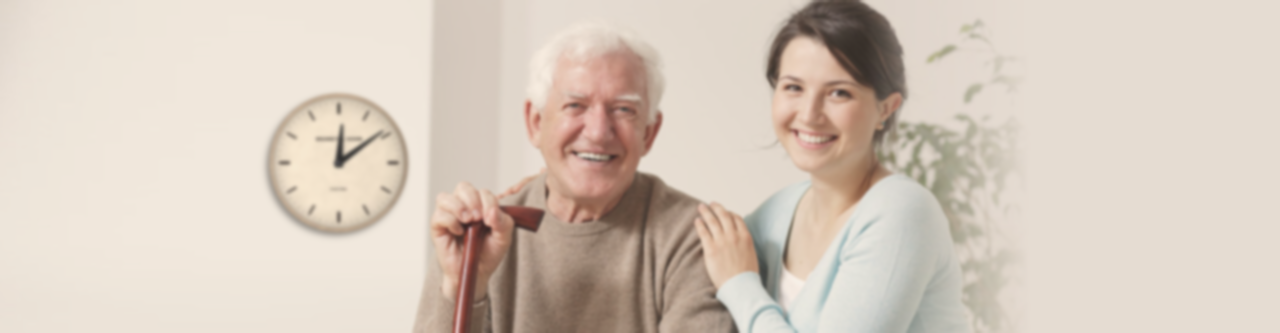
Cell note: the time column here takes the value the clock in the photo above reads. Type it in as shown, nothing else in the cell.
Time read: 12:09
